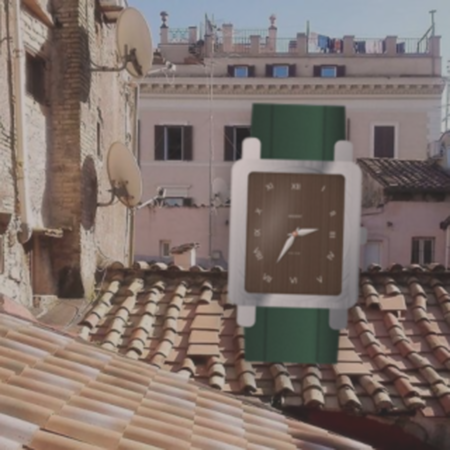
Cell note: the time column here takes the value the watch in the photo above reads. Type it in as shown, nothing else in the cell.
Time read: 2:35
